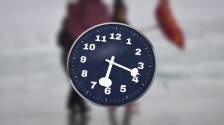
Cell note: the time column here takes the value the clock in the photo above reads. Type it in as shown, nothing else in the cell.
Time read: 6:18
